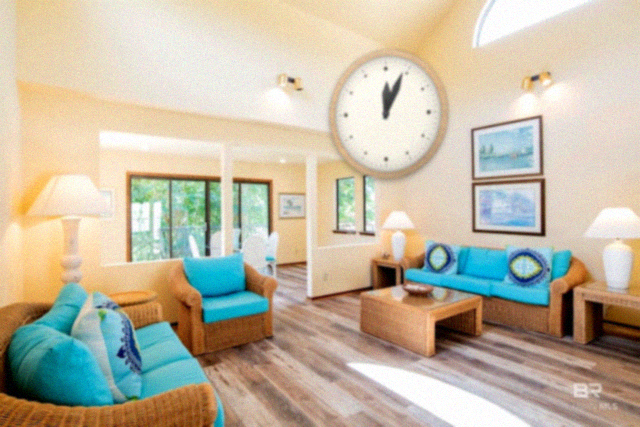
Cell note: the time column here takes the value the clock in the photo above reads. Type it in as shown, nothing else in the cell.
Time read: 12:04
